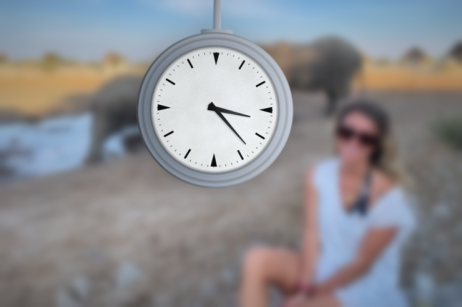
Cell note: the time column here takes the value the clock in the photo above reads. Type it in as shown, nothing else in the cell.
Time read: 3:23
